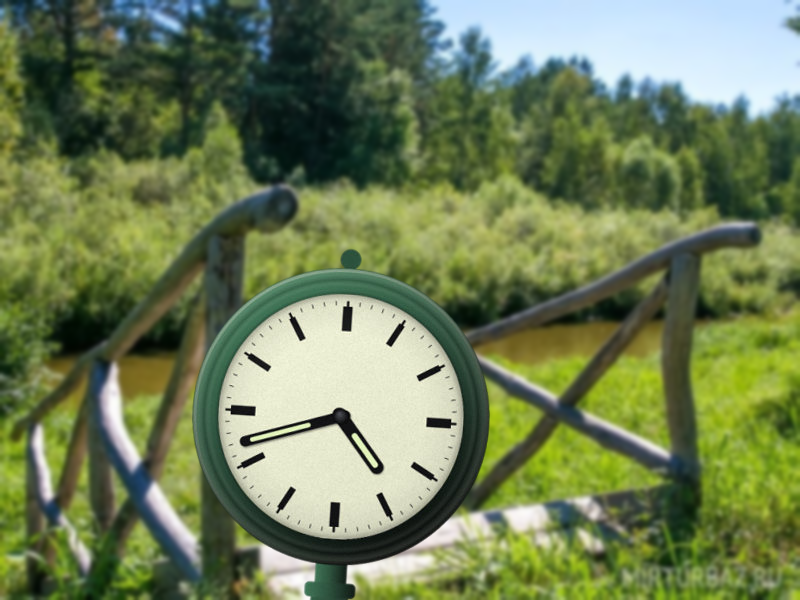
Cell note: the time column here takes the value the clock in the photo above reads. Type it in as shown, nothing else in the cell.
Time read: 4:42
